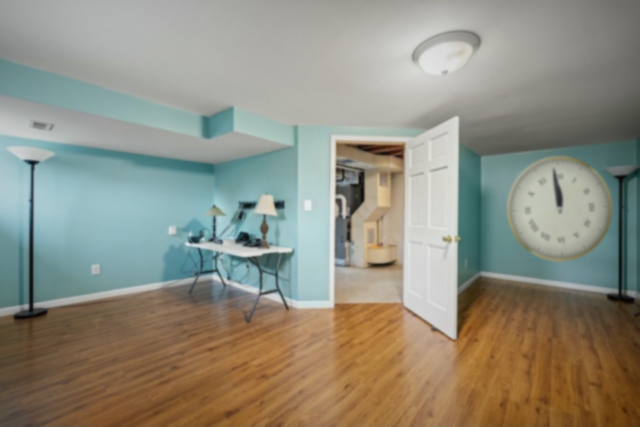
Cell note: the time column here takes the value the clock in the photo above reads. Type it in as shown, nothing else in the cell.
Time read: 11:59
